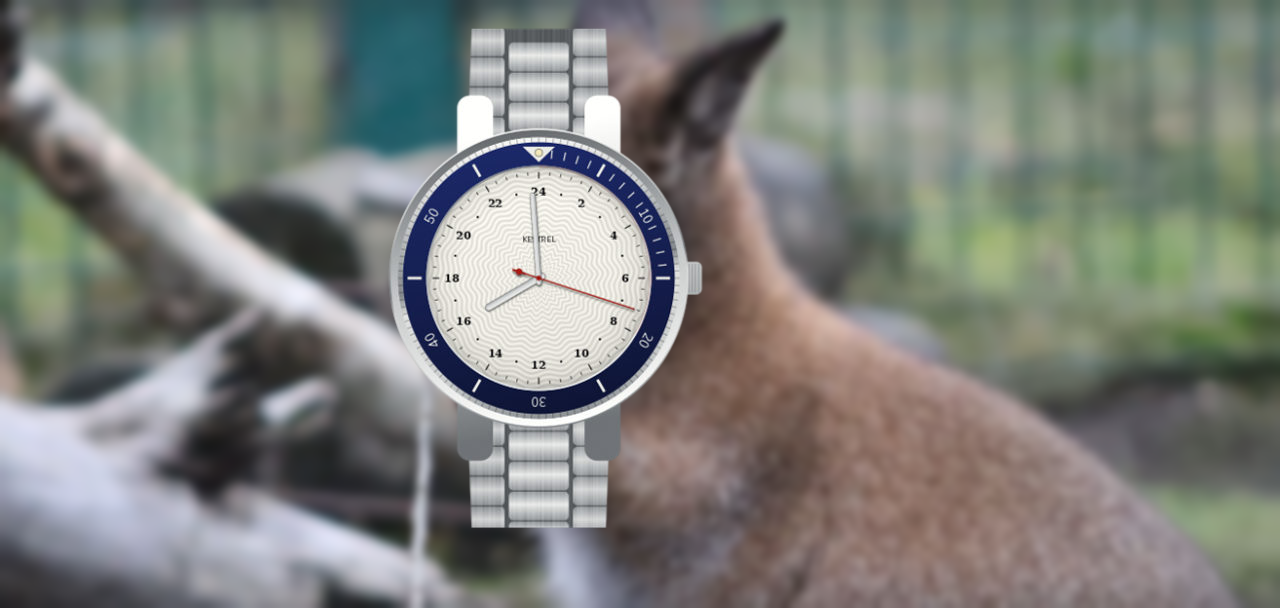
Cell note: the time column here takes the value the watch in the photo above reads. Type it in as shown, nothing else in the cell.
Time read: 15:59:18
